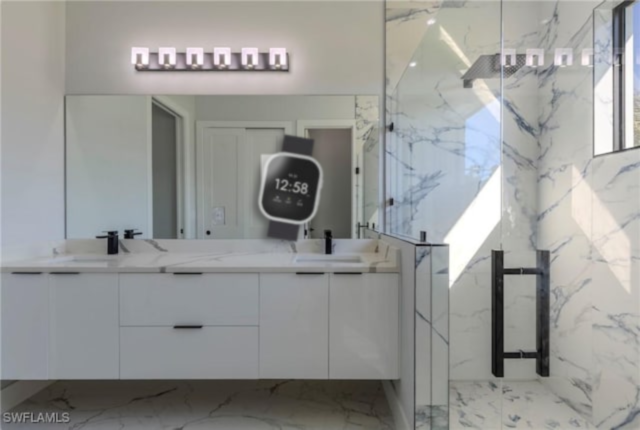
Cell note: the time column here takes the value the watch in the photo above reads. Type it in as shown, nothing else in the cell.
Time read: 12:58
